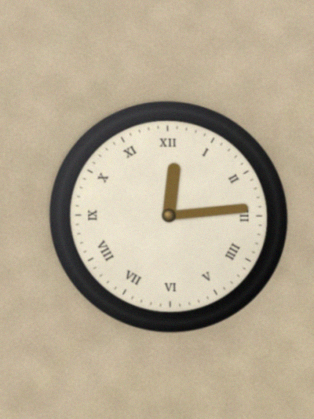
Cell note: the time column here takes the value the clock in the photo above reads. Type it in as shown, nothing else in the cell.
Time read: 12:14
